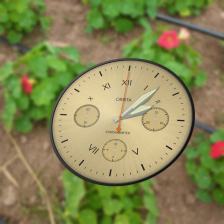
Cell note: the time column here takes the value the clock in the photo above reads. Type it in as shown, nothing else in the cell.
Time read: 2:07
